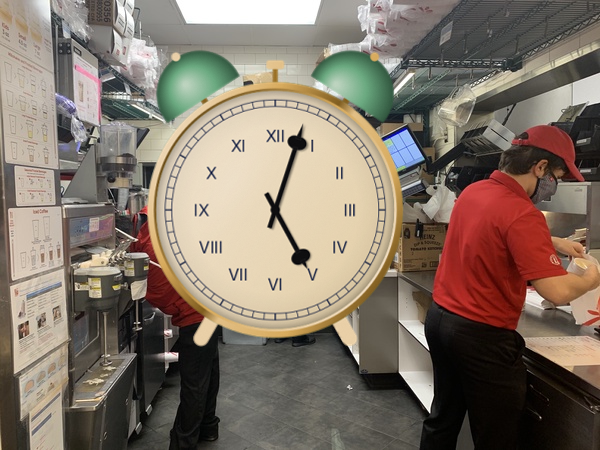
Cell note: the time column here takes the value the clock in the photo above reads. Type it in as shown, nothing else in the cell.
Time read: 5:03
